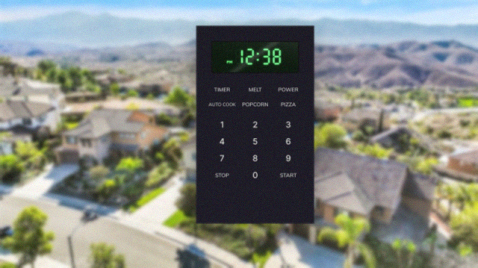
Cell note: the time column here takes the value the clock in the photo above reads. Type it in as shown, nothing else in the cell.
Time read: 12:38
